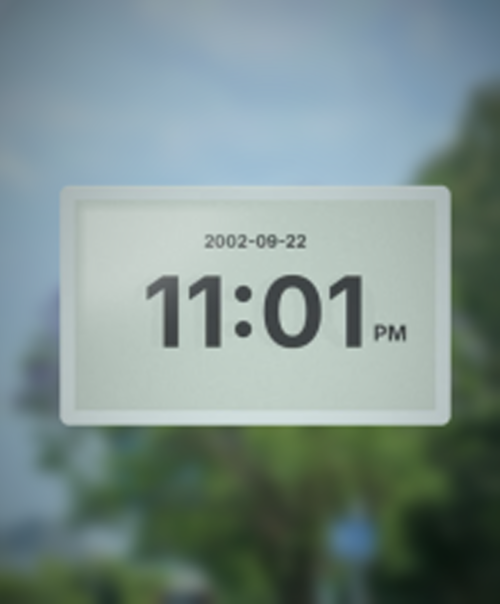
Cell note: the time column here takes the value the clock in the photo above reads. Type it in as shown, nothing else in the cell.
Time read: 11:01
